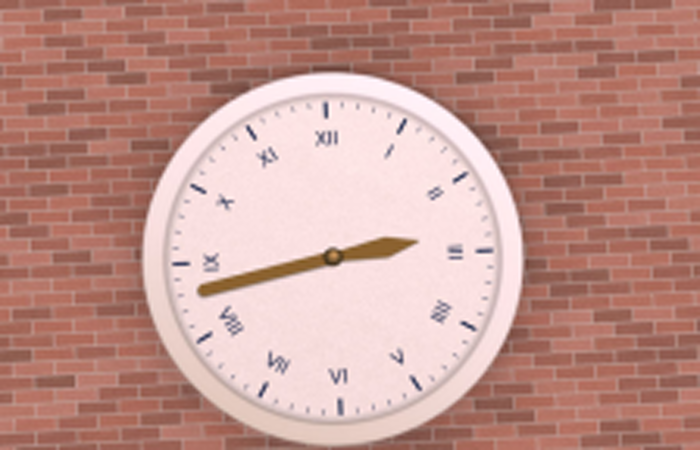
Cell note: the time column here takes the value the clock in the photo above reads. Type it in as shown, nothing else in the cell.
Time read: 2:43
